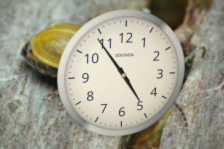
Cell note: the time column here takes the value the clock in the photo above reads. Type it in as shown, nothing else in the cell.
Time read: 4:54
